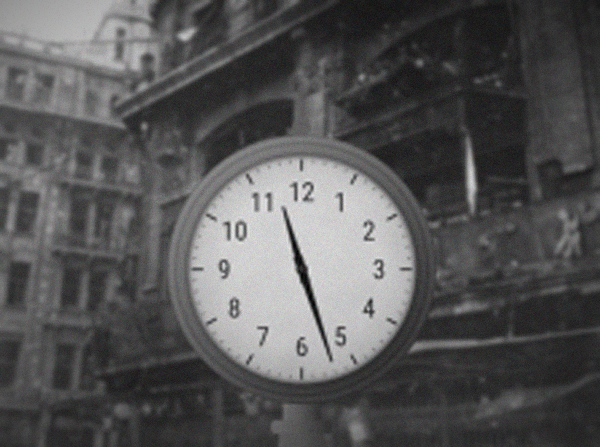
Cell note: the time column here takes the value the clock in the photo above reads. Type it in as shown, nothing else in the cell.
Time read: 11:27
